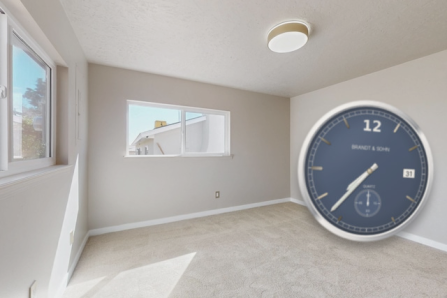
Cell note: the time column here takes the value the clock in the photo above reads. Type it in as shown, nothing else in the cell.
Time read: 7:37
